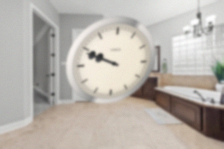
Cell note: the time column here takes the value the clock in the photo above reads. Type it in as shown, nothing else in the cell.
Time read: 9:49
